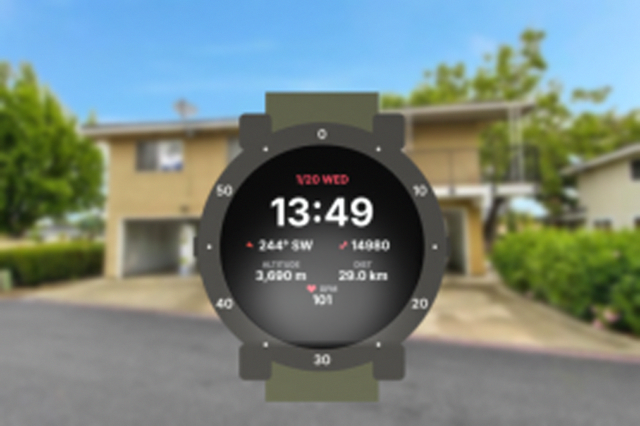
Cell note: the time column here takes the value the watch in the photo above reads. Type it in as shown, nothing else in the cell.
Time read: 13:49
